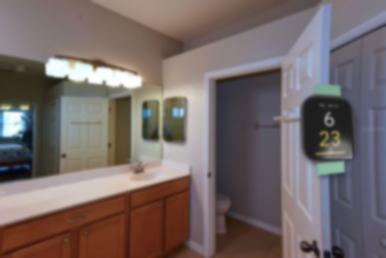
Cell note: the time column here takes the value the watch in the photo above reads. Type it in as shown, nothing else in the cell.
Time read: 6:23
